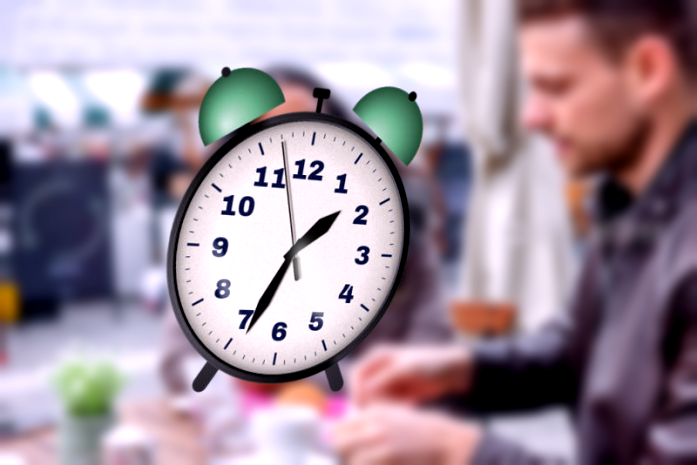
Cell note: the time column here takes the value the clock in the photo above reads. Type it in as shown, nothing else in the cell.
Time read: 1:33:57
